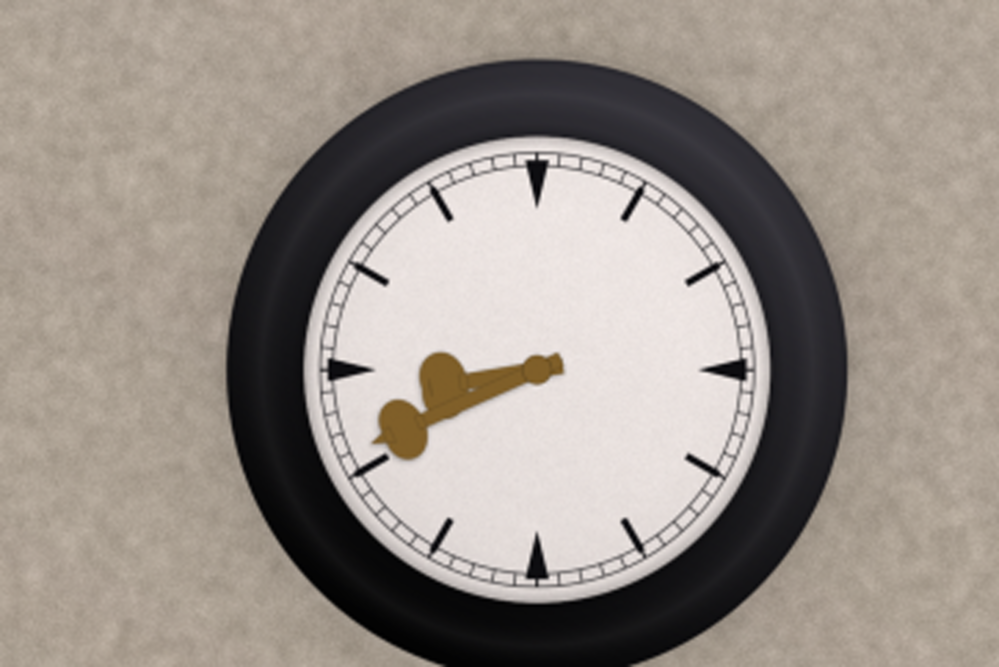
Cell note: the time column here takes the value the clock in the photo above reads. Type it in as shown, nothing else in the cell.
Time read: 8:41
